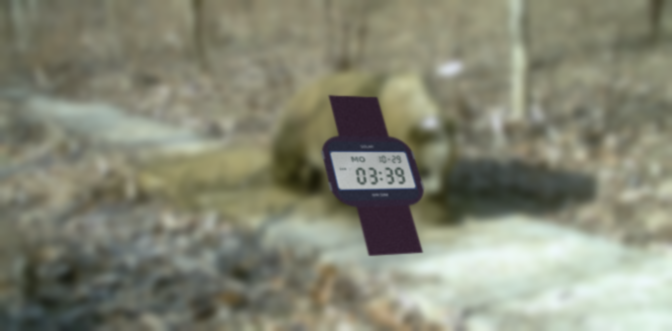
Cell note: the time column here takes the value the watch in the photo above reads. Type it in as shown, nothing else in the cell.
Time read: 3:39
